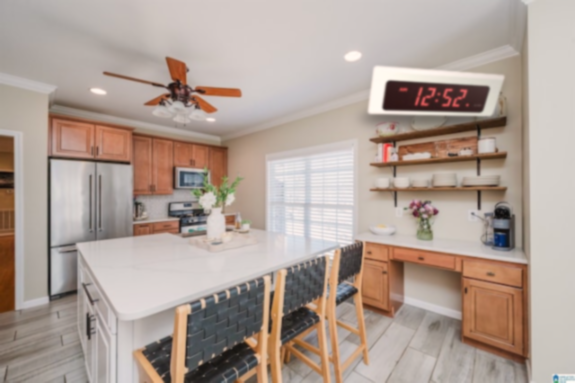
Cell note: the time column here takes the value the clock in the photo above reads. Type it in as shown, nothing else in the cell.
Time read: 12:52
